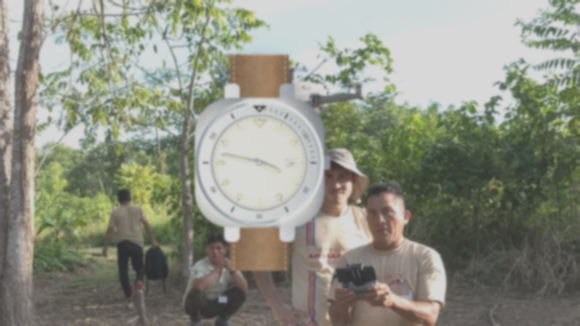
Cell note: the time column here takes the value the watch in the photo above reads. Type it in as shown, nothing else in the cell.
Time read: 3:47
